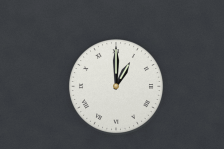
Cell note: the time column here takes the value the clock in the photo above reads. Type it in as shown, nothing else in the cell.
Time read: 1:00
